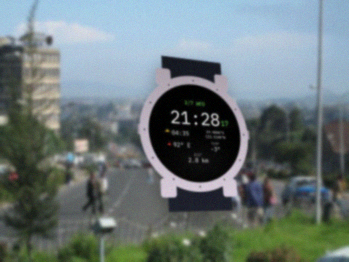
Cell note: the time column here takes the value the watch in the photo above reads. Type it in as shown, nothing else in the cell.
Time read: 21:28
